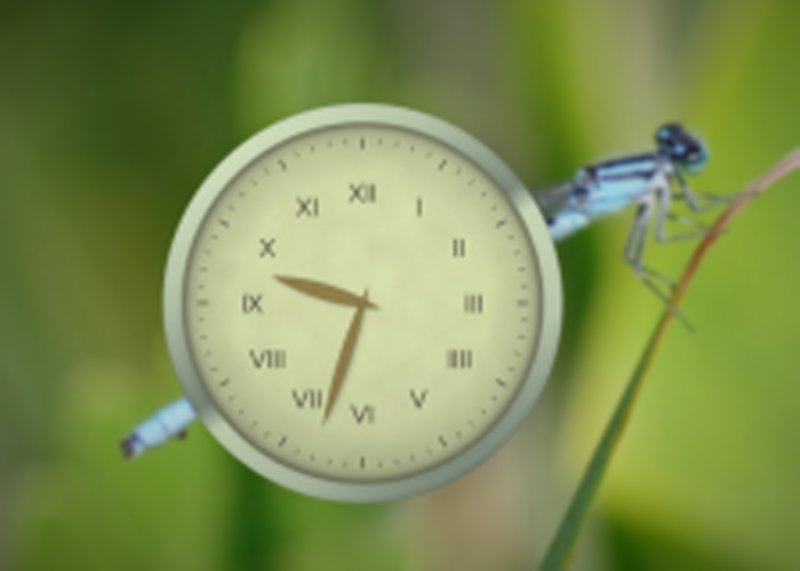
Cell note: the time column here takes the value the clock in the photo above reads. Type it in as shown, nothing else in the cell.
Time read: 9:33
